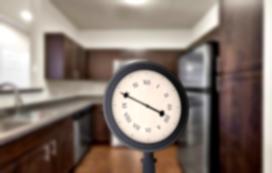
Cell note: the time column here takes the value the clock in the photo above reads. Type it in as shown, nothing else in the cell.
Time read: 3:49
